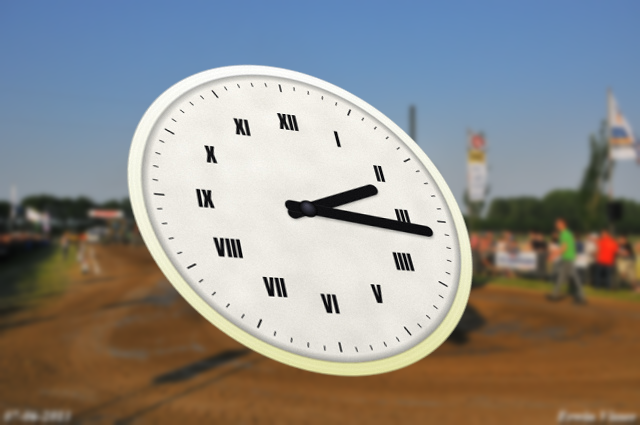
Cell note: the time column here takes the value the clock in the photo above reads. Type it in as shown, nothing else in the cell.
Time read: 2:16
